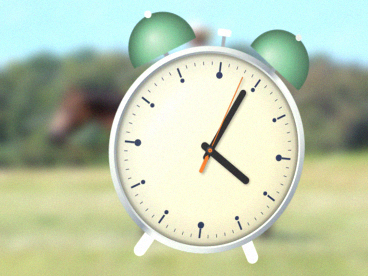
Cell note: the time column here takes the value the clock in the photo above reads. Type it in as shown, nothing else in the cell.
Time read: 4:04:03
